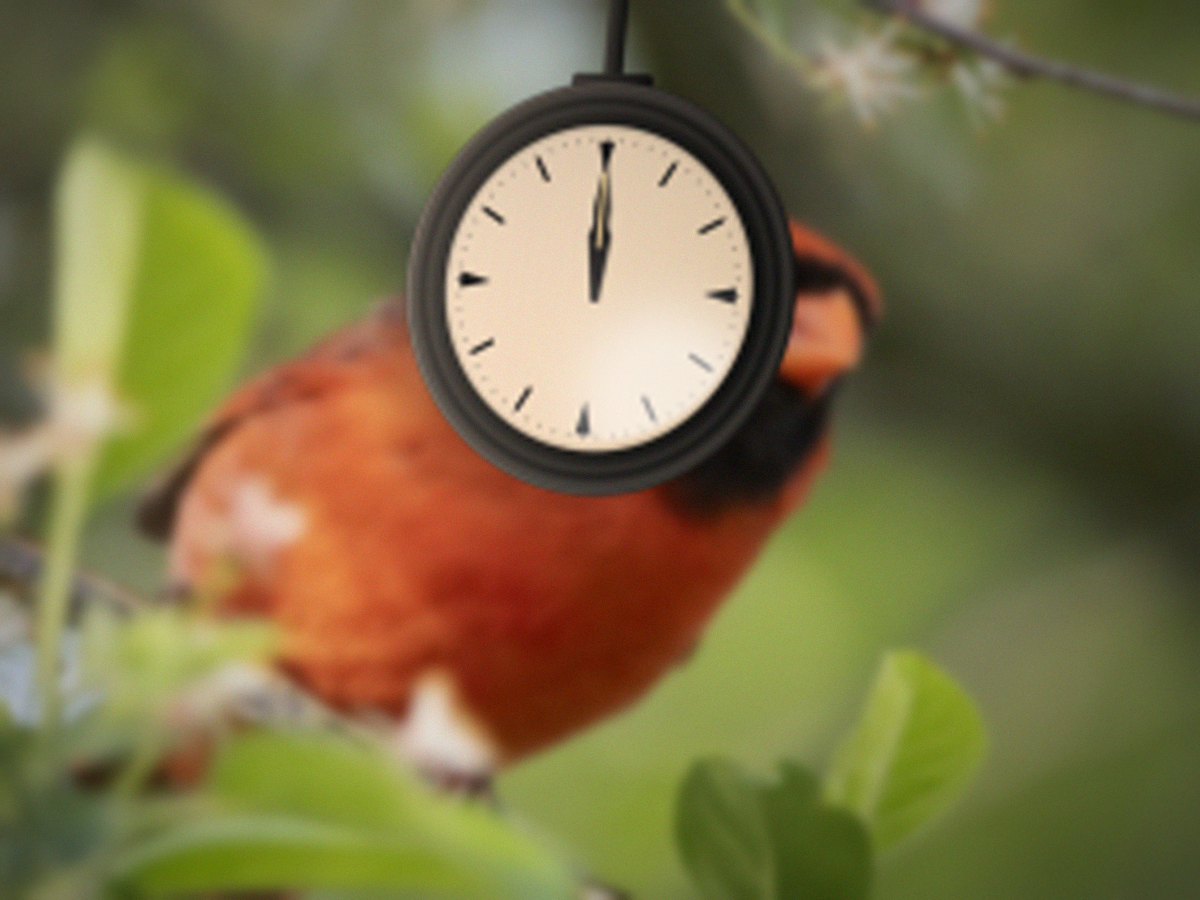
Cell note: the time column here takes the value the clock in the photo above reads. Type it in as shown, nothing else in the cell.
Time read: 12:00
